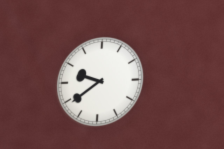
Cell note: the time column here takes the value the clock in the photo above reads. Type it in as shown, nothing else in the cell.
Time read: 9:39
